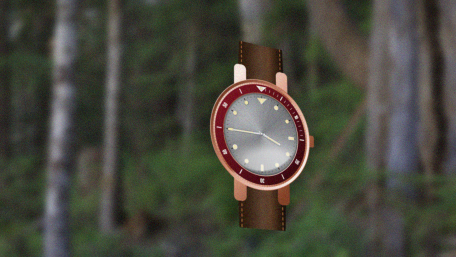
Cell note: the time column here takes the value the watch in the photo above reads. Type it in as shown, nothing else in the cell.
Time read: 3:45
